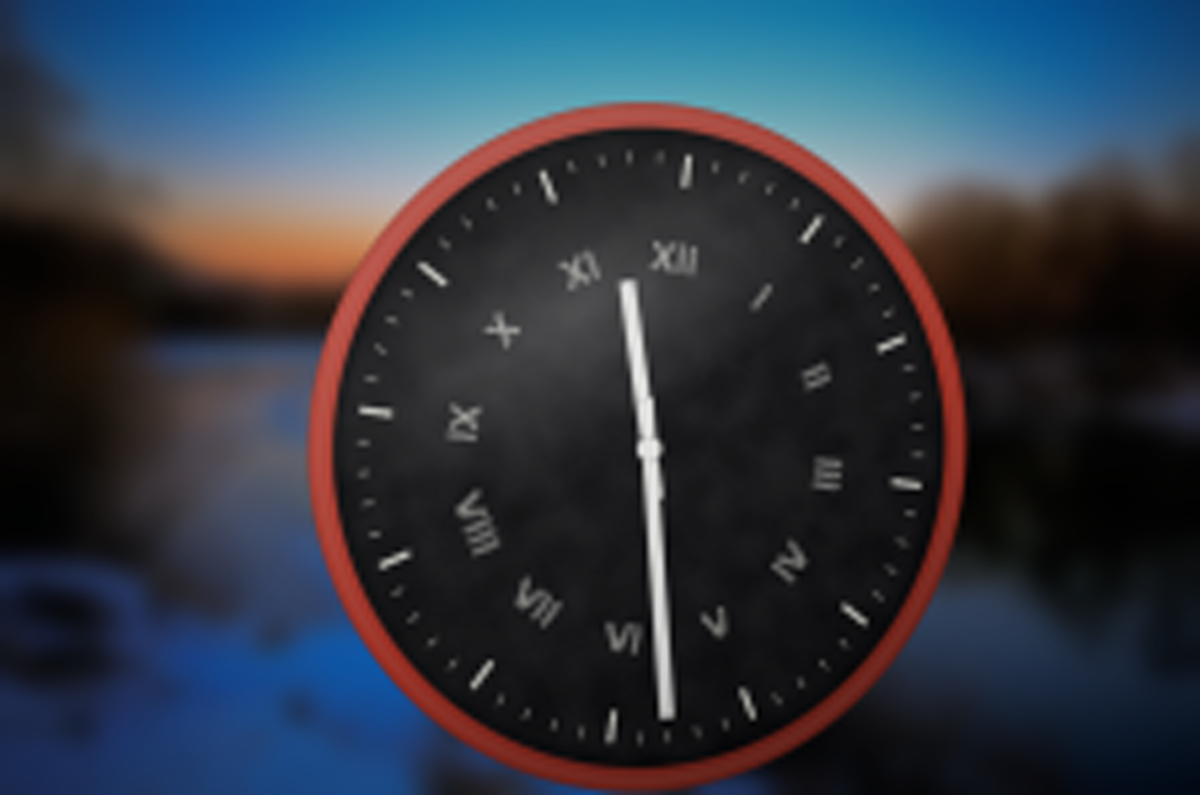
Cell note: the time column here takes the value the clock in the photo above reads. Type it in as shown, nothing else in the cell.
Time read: 11:28
